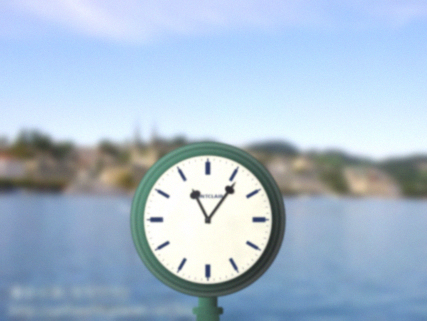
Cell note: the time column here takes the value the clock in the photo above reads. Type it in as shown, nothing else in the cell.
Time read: 11:06
